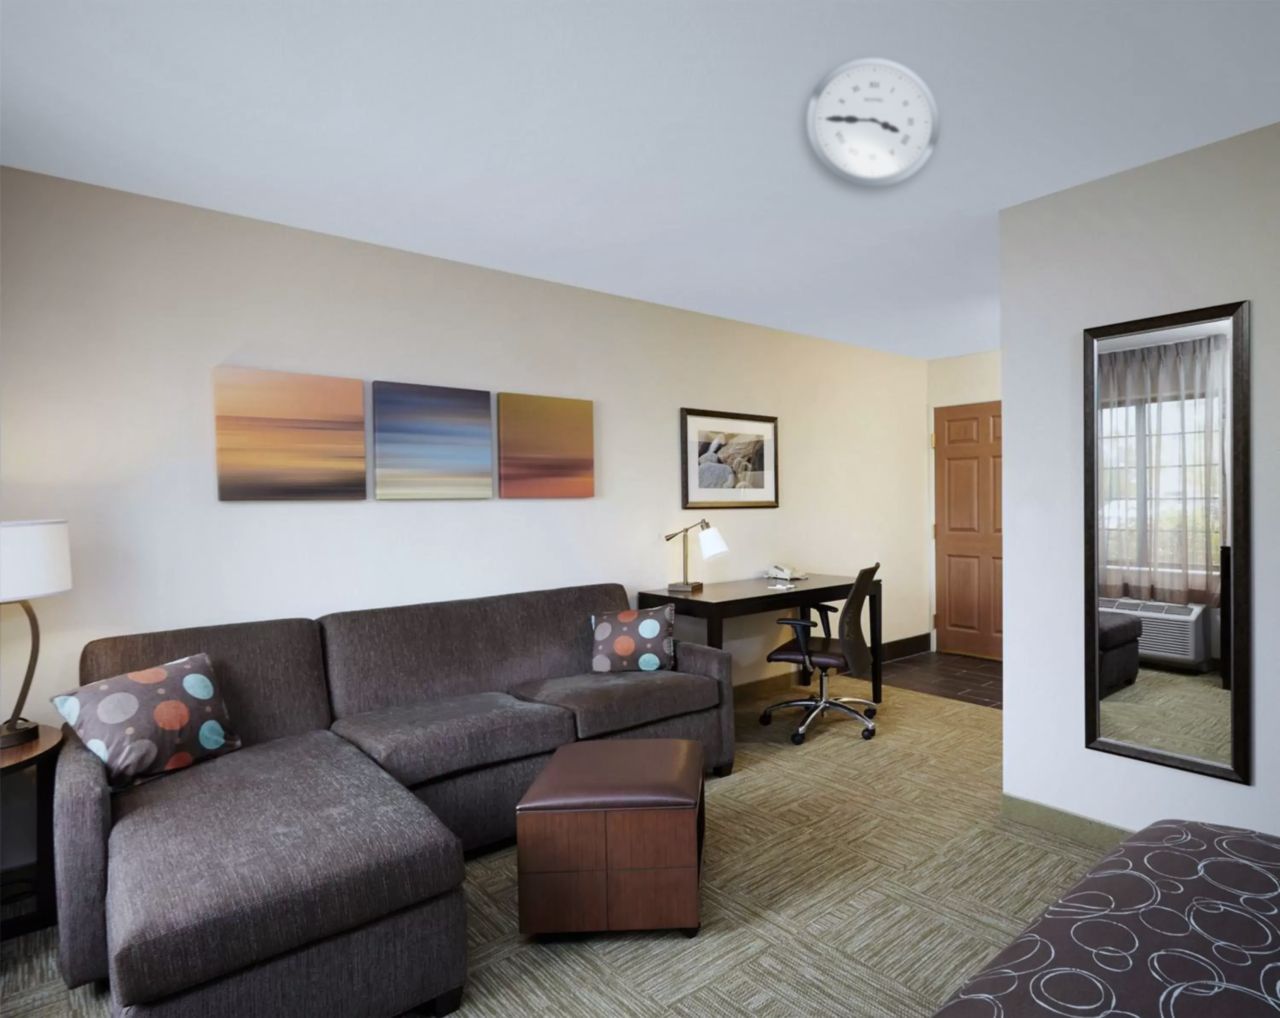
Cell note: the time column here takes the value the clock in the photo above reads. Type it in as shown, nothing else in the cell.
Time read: 3:45
